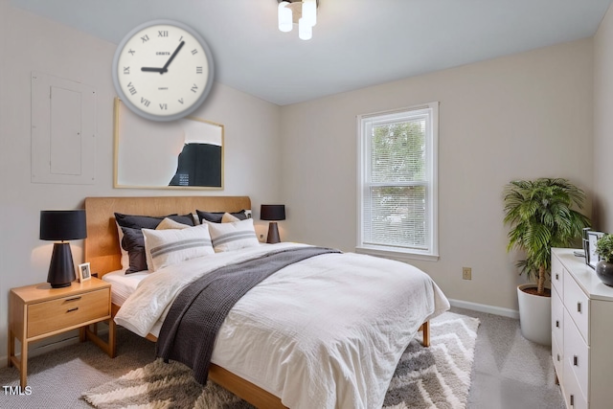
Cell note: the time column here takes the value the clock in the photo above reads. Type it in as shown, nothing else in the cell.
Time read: 9:06
